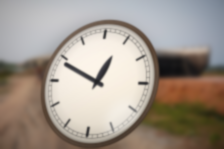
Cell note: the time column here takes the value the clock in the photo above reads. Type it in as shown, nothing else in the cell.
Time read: 12:49
